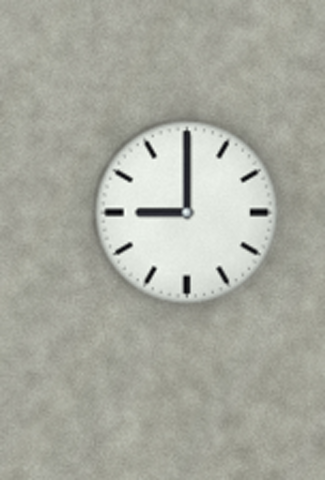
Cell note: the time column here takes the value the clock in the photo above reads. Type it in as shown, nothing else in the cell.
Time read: 9:00
